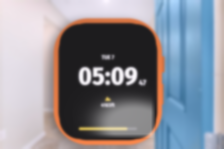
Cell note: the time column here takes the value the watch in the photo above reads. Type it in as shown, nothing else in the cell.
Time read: 5:09
